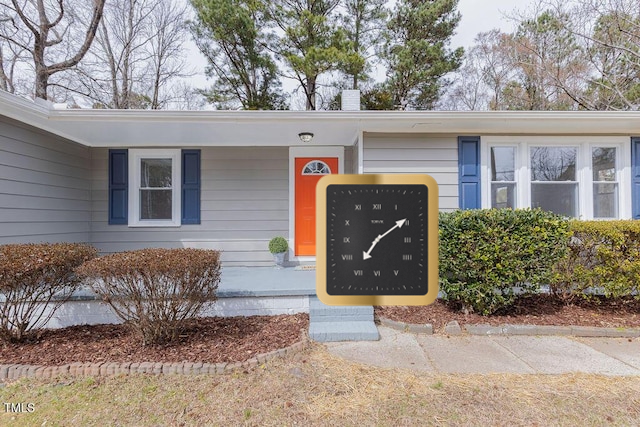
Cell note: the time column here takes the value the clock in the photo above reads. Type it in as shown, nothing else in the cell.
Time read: 7:09
